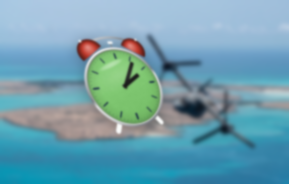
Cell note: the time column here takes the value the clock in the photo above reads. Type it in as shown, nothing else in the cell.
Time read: 2:06
